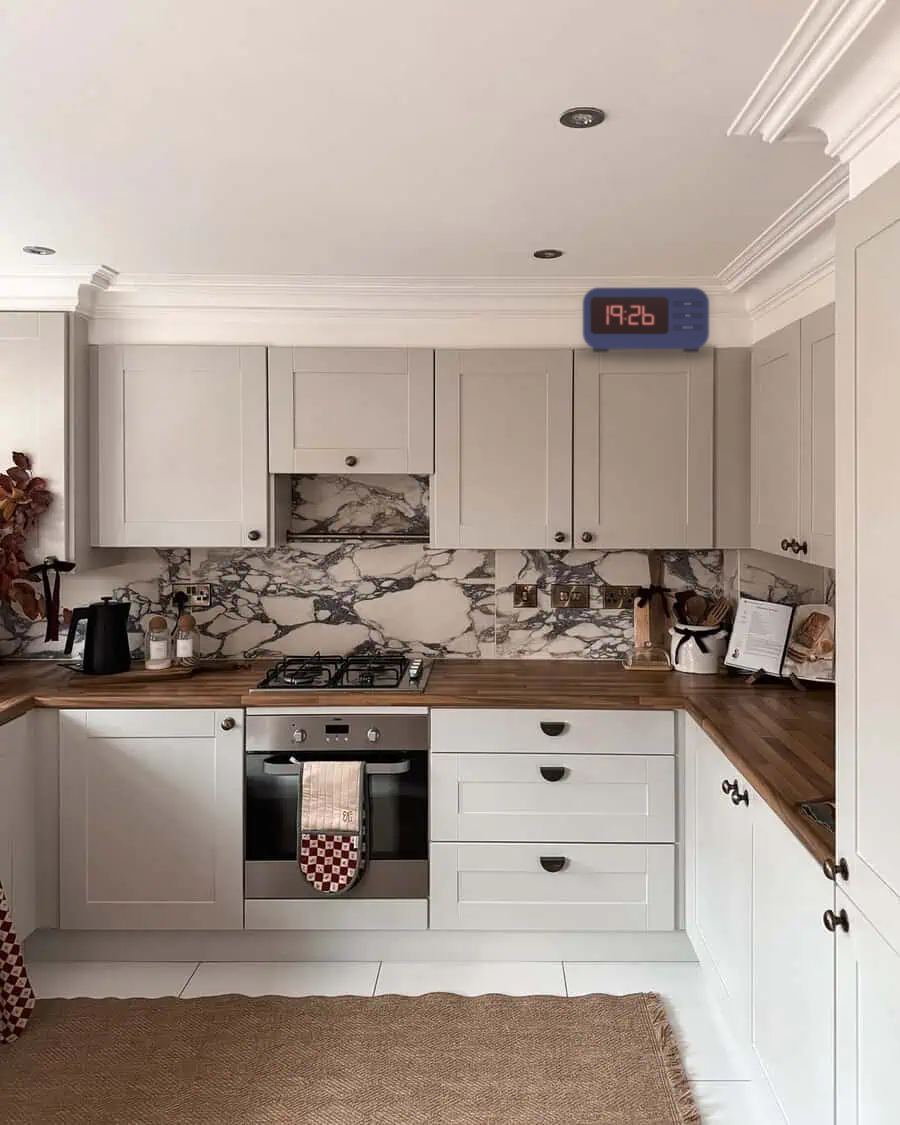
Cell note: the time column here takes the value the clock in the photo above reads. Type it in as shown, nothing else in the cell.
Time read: 19:26
